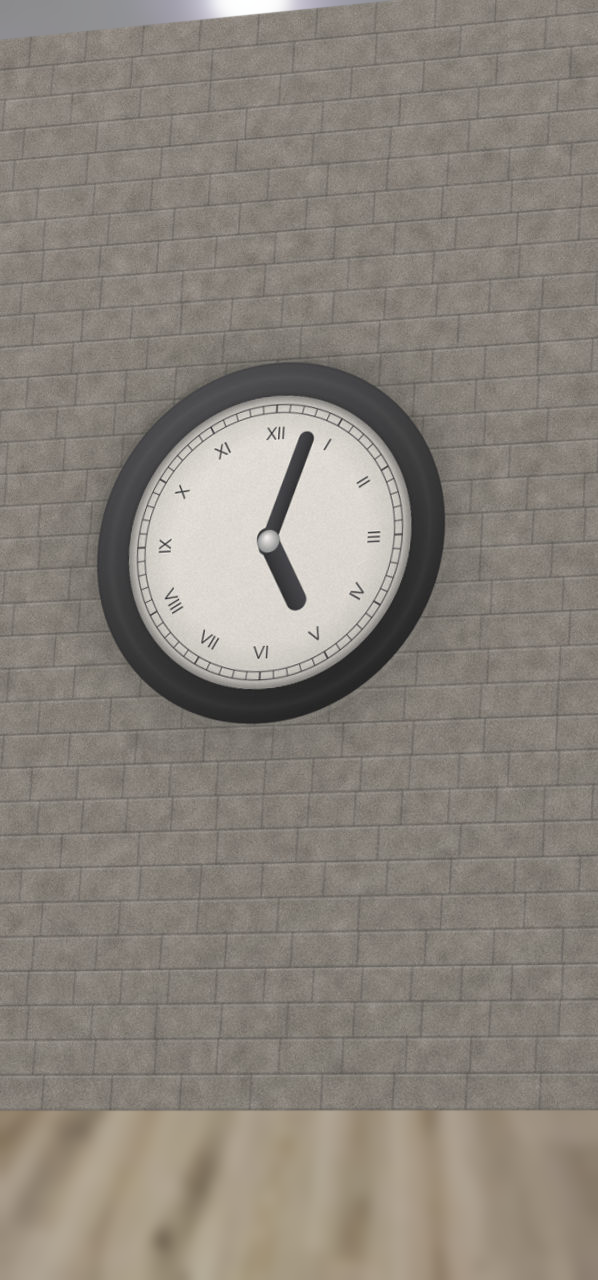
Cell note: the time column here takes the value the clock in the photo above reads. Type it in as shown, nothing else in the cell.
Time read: 5:03
